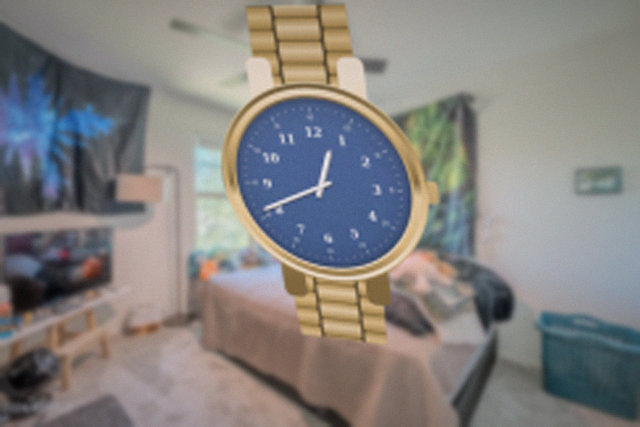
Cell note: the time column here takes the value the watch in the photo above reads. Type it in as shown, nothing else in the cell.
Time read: 12:41
